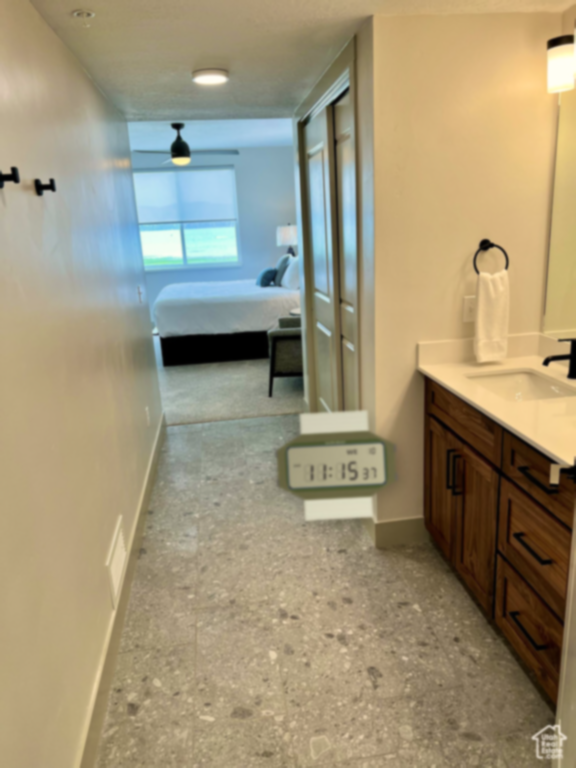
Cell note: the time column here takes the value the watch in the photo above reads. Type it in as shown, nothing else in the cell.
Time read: 11:15
